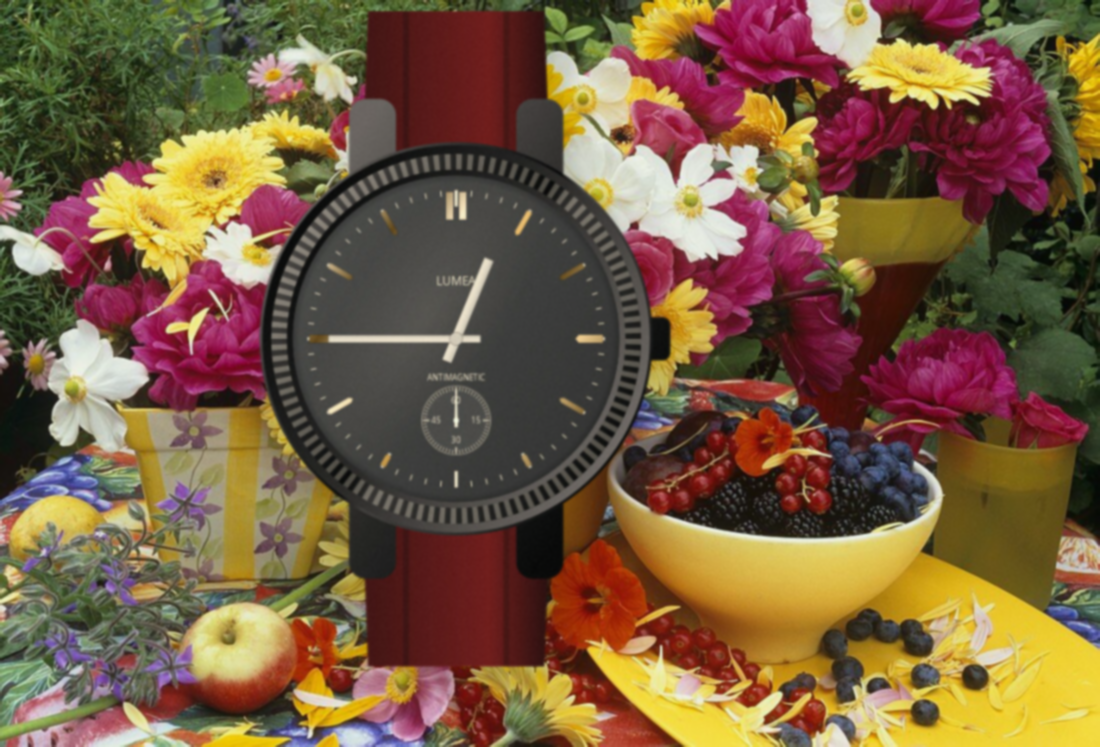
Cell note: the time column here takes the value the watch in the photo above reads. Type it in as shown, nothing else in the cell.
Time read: 12:45
